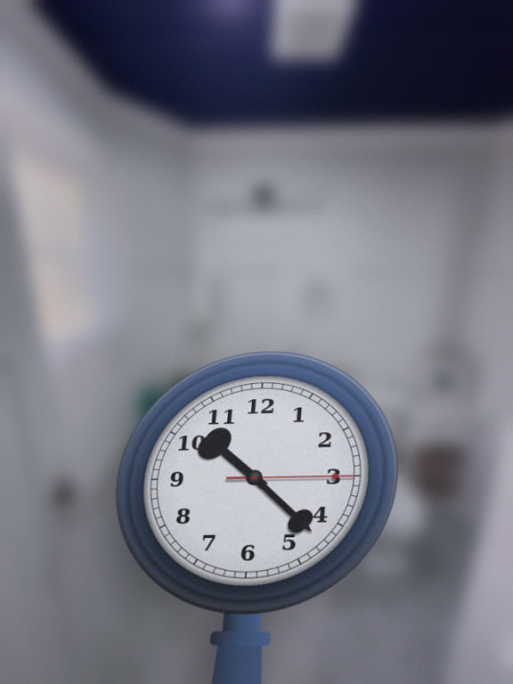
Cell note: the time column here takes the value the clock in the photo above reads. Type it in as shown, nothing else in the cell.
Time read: 10:22:15
